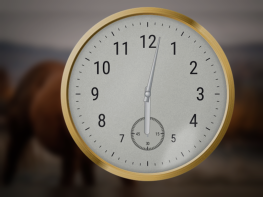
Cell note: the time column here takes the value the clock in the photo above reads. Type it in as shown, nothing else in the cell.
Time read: 6:02
